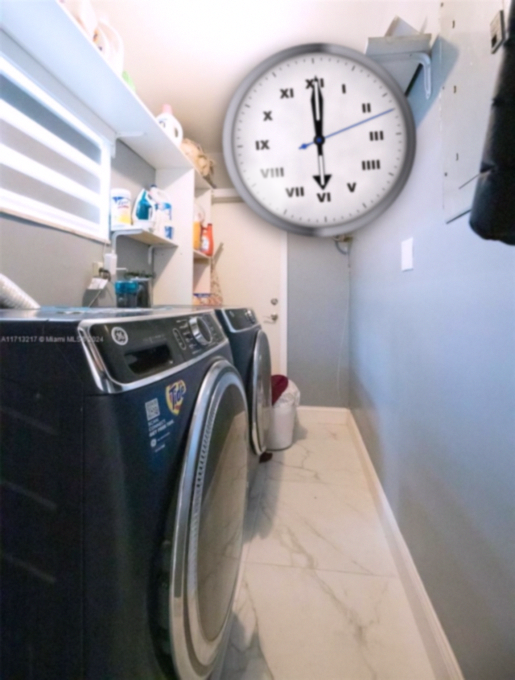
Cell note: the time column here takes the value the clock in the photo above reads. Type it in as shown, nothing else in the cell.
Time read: 6:00:12
